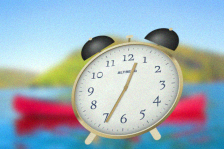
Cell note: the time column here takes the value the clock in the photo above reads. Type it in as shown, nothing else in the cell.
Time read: 12:34
